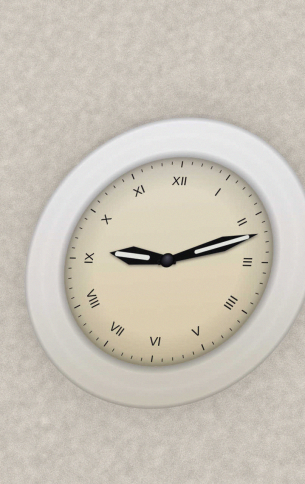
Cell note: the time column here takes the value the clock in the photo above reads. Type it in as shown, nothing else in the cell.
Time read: 9:12
